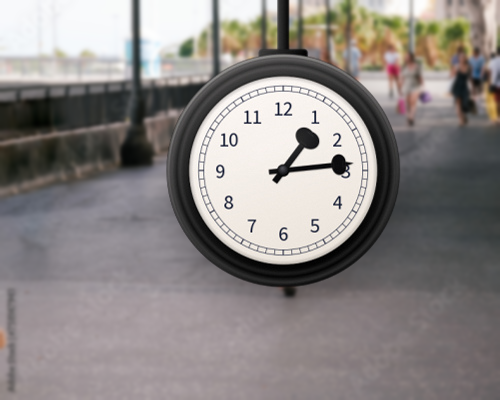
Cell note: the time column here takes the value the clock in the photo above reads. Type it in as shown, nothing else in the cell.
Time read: 1:14
